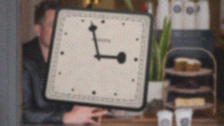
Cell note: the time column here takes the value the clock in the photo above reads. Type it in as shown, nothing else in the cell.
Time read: 2:57
